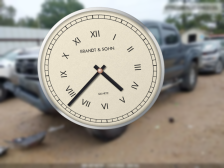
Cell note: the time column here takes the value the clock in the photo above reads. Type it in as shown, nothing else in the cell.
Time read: 4:38
